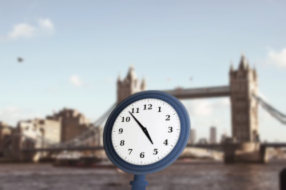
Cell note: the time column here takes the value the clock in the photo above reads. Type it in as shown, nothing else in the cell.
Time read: 4:53
